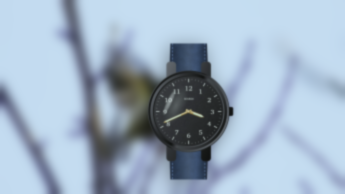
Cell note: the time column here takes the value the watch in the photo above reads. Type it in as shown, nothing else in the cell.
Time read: 3:41
